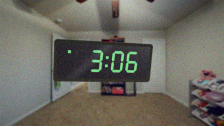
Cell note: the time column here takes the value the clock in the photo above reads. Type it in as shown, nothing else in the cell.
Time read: 3:06
